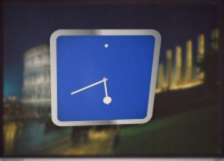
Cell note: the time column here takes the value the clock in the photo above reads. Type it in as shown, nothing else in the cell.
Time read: 5:41
